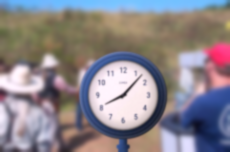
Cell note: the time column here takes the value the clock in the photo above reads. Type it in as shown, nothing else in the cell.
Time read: 8:07
